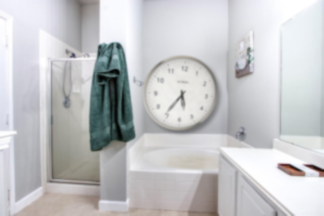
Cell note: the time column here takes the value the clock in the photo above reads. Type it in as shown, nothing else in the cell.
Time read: 5:36
